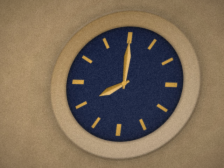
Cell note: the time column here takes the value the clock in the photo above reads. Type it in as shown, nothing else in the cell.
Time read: 8:00
